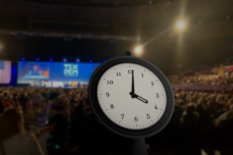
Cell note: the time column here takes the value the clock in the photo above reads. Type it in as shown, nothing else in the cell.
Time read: 4:01
